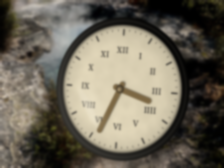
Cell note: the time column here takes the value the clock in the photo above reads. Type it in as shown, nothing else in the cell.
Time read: 3:34
